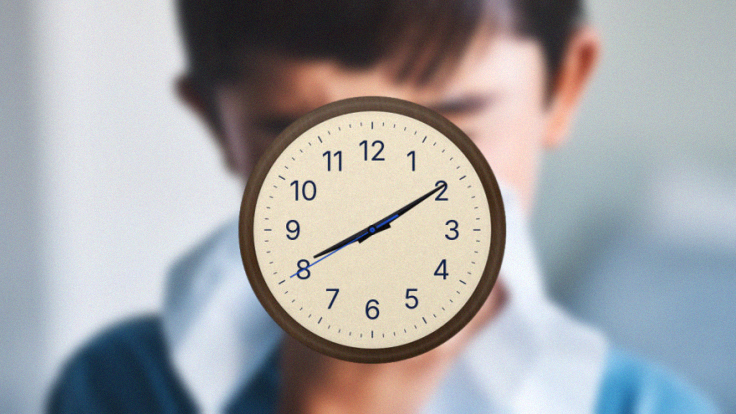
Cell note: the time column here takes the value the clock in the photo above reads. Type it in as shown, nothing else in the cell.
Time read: 8:09:40
